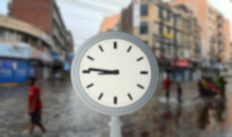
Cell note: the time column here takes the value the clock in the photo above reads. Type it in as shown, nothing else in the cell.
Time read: 8:46
